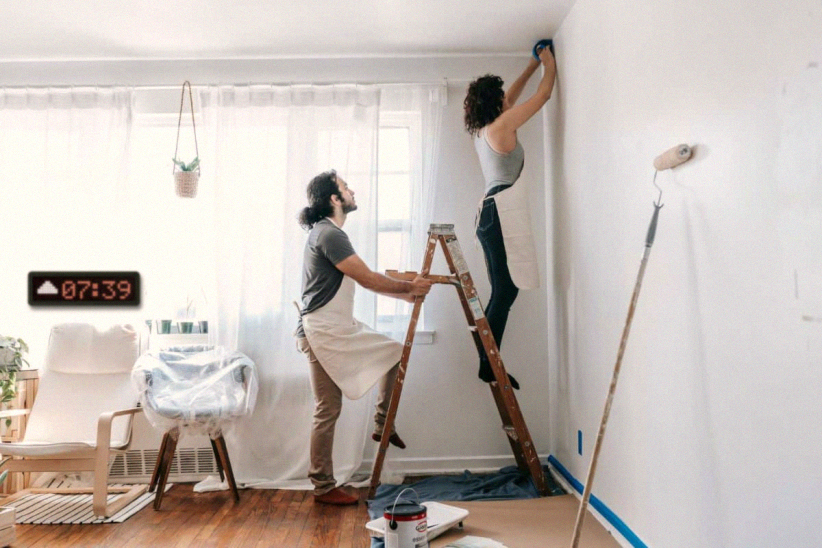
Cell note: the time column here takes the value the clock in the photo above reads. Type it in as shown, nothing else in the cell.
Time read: 7:39
